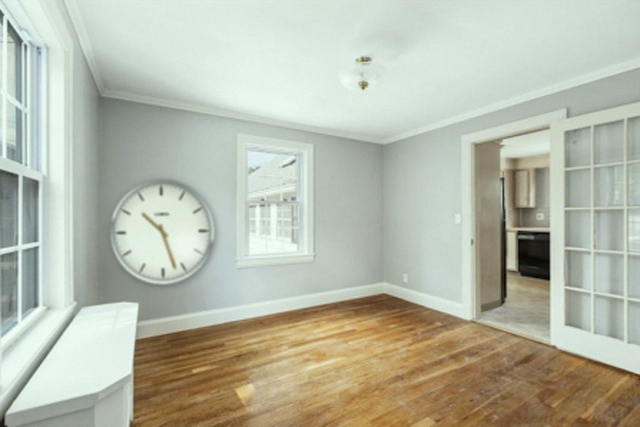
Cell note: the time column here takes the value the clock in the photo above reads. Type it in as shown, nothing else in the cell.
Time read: 10:27
